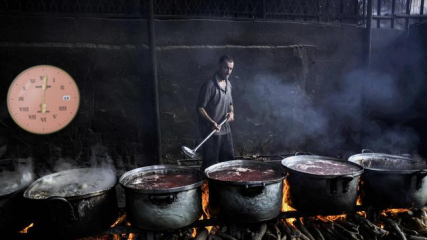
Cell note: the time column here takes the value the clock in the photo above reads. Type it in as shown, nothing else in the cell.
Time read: 6:01
